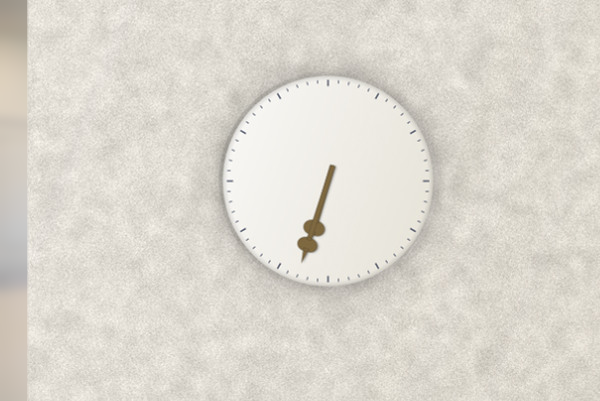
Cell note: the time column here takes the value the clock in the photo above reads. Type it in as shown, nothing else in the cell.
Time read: 6:33
